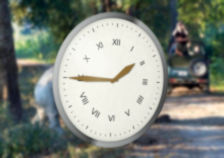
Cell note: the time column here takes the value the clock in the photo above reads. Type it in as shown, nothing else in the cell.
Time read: 1:45
